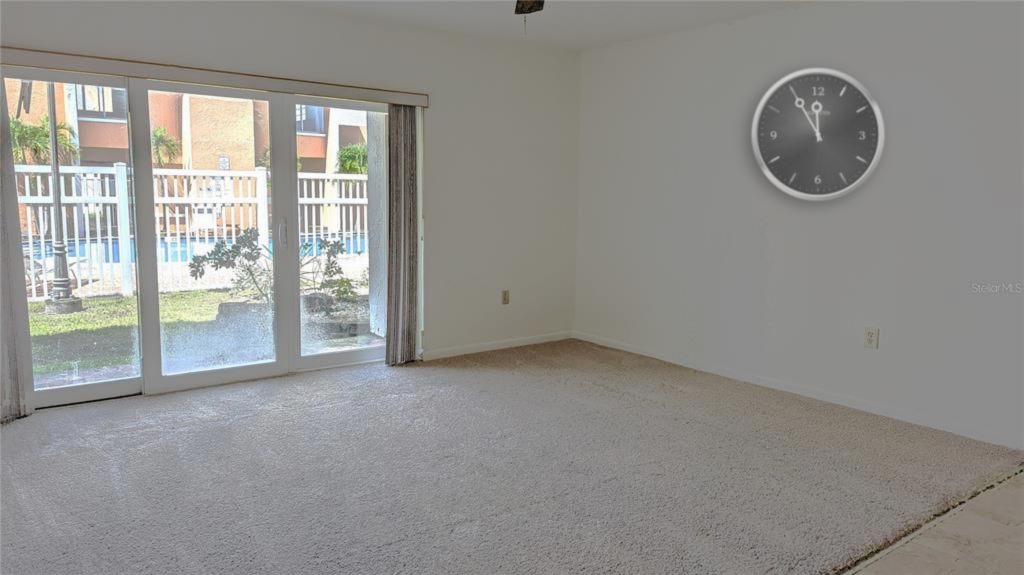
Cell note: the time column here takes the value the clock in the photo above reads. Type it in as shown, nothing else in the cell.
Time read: 11:55
